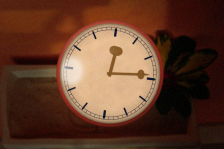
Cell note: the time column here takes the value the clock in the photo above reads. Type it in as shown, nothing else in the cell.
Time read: 12:14
